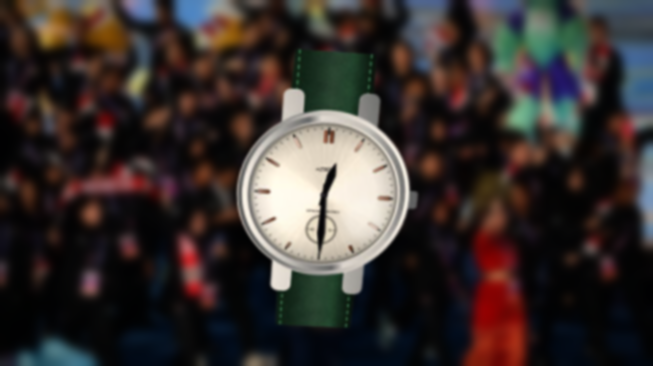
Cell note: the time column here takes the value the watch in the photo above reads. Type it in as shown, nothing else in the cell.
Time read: 12:30
